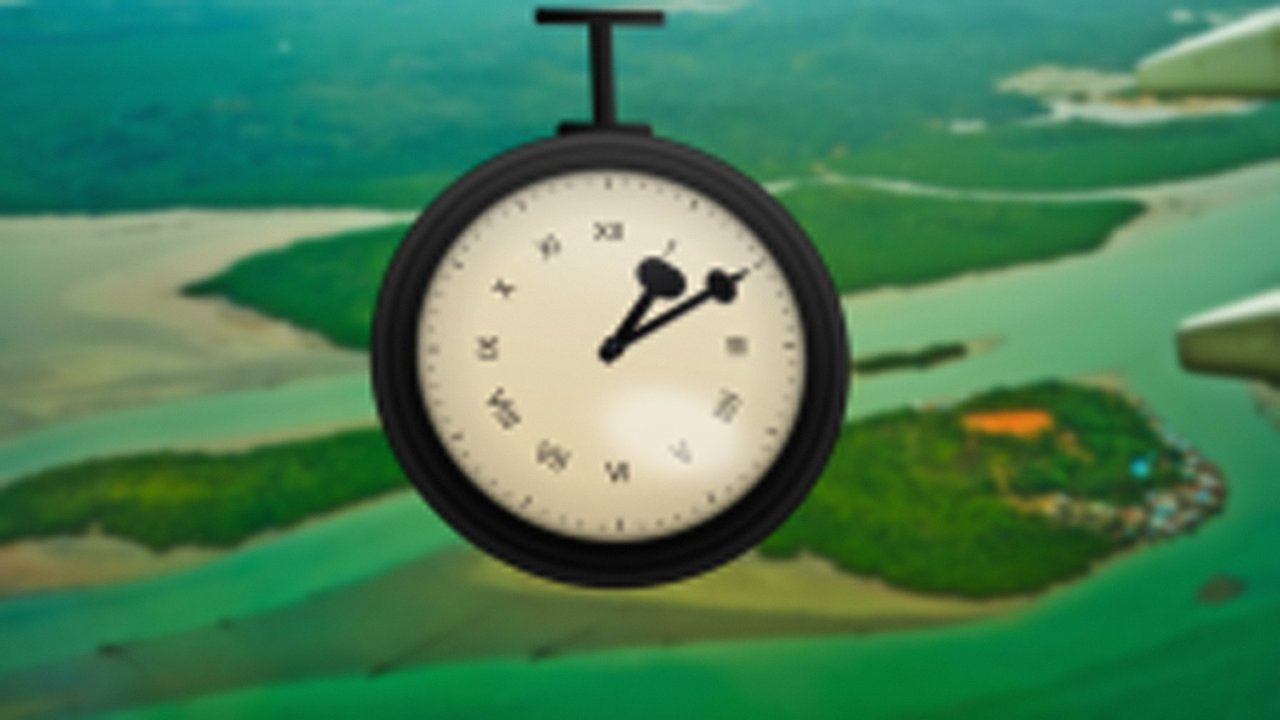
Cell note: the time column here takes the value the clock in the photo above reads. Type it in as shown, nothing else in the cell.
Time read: 1:10
